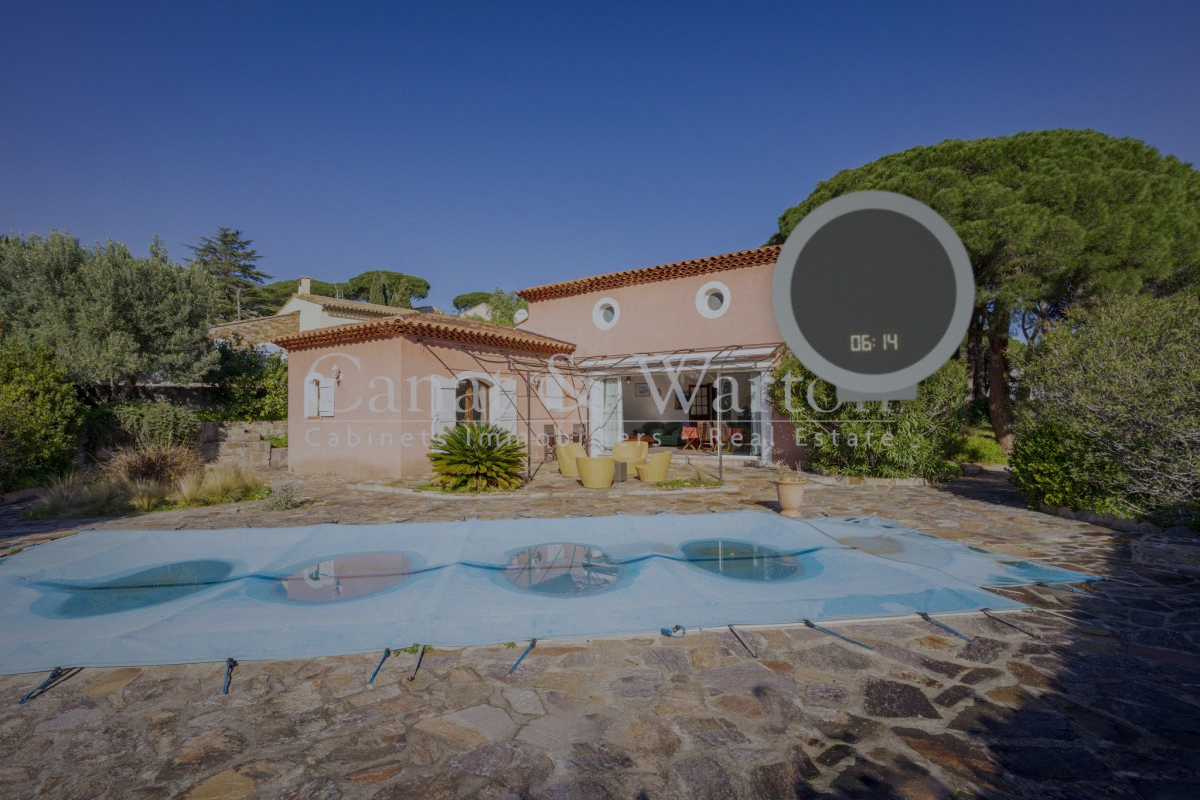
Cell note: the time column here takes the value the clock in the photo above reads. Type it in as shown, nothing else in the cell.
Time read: 6:14
